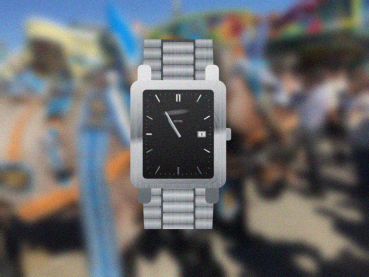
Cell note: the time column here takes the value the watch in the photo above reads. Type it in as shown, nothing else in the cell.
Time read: 10:55
